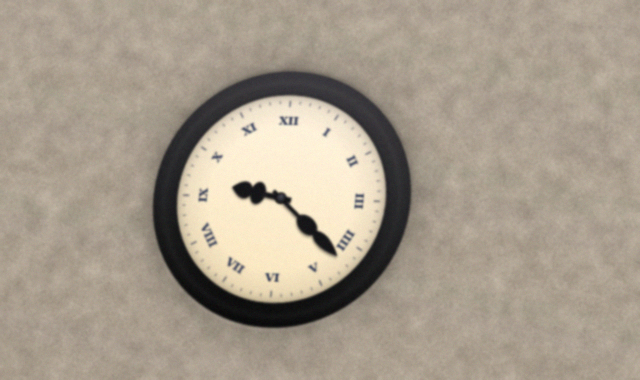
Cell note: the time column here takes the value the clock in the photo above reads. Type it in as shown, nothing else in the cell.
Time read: 9:22
